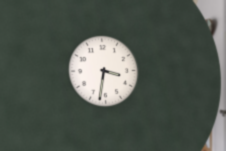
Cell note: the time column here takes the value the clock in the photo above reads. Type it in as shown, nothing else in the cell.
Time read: 3:32
